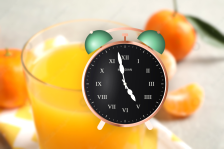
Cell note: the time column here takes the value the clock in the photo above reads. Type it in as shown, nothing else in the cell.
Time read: 4:58
